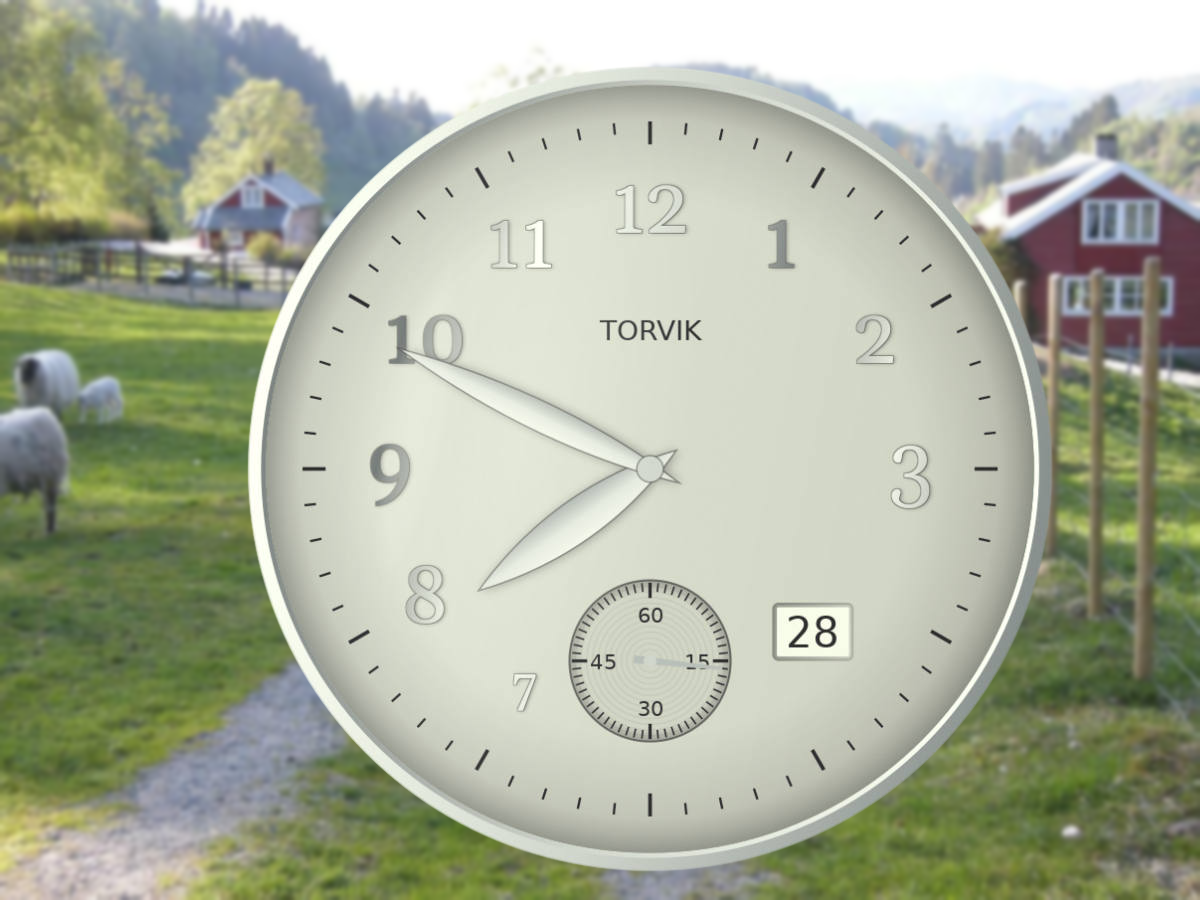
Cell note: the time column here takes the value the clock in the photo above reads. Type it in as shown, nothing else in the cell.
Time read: 7:49:16
